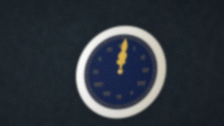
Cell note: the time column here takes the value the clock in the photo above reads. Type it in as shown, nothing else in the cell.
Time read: 12:01
